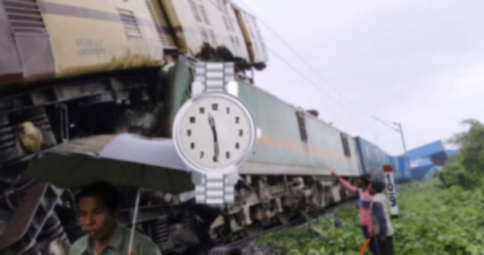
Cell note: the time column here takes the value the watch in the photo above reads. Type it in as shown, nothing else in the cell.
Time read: 11:29
